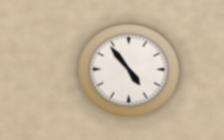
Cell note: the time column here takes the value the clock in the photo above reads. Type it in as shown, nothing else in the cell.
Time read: 4:54
